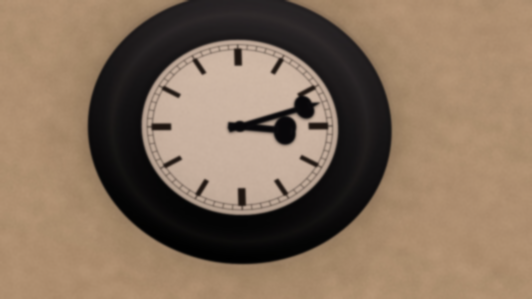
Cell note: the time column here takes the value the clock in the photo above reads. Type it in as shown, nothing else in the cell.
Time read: 3:12
